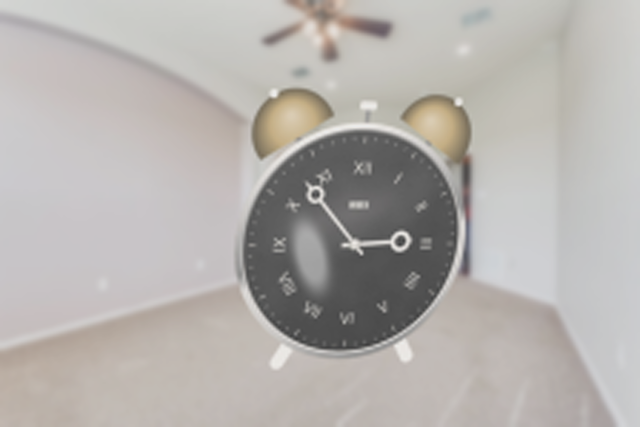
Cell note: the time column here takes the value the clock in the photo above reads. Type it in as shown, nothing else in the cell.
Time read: 2:53
